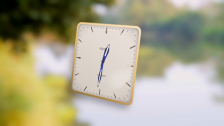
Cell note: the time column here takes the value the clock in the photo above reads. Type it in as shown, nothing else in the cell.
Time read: 12:31
